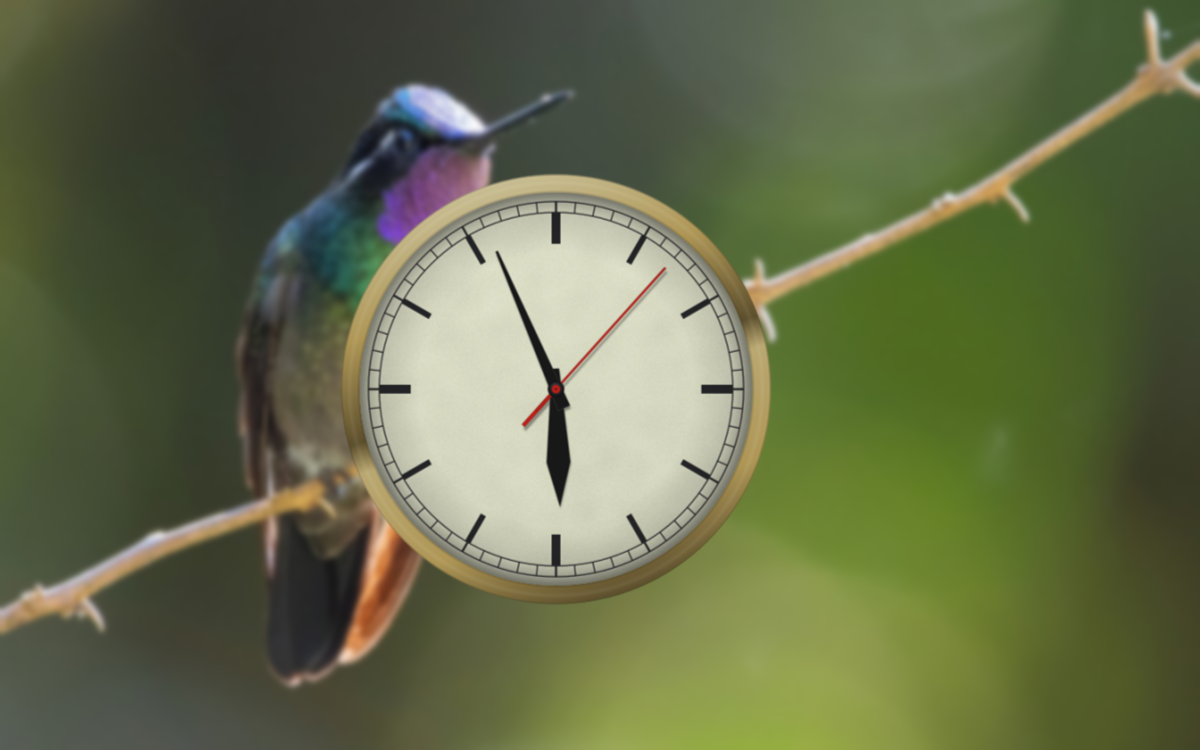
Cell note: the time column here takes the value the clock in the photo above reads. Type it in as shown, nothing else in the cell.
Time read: 5:56:07
